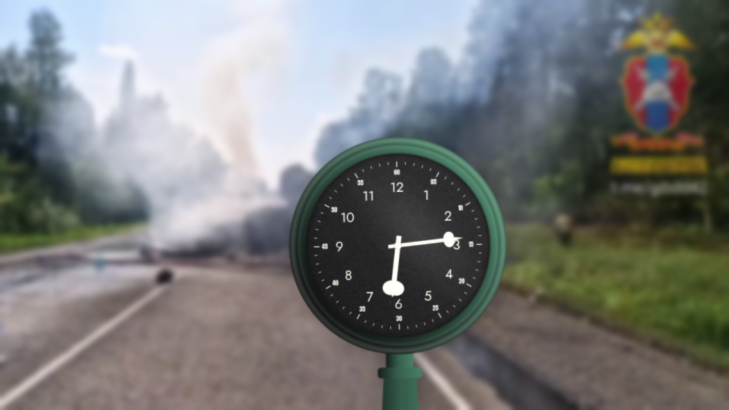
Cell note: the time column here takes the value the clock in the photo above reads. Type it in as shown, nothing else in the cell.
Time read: 6:14
